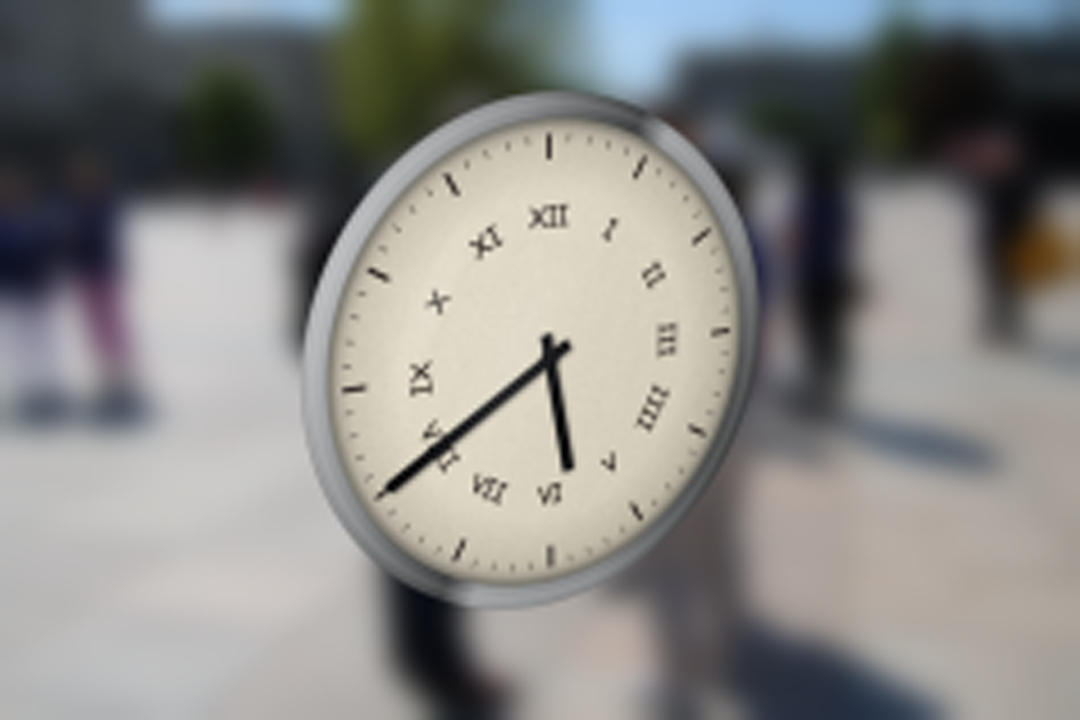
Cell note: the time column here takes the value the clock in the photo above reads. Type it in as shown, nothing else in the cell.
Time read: 5:40
